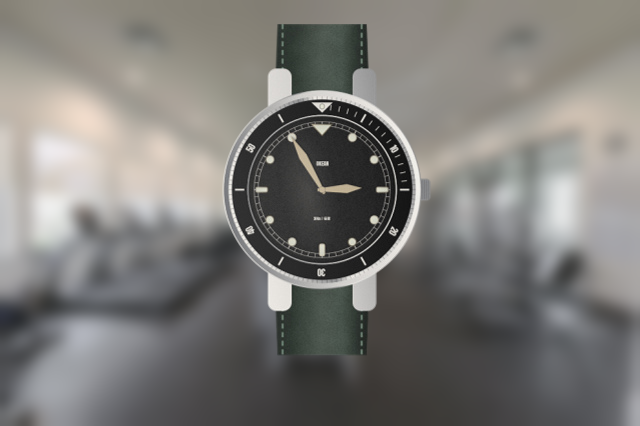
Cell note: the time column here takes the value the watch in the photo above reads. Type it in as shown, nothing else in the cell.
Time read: 2:55
